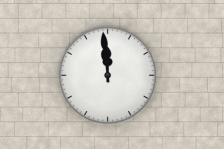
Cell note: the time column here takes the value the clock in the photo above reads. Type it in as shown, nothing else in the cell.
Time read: 11:59
